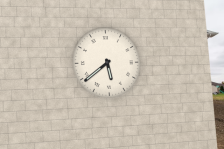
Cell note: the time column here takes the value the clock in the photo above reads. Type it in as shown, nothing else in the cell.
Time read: 5:39
